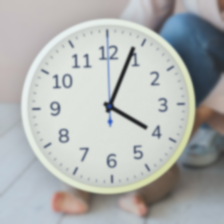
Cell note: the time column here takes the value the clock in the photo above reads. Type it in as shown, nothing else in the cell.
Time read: 4:04:00
